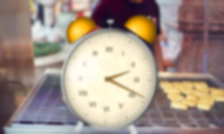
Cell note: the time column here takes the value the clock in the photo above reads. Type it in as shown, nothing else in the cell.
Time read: 2:19
